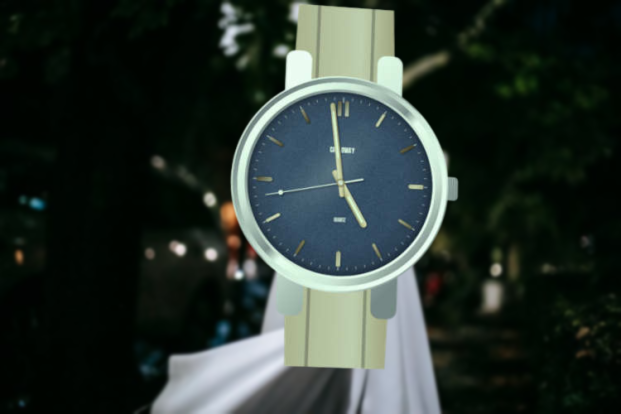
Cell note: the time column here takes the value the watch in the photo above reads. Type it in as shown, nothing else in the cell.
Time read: 4:58:43
